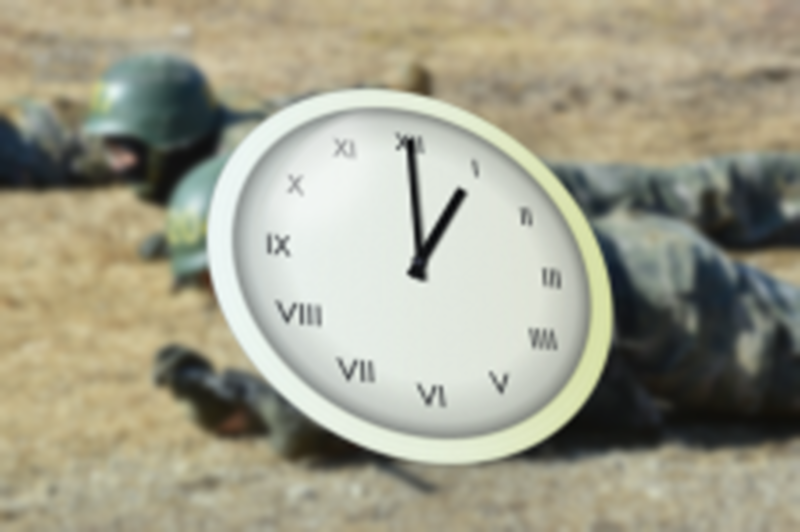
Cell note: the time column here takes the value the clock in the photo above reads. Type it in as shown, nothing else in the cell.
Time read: 1:00
